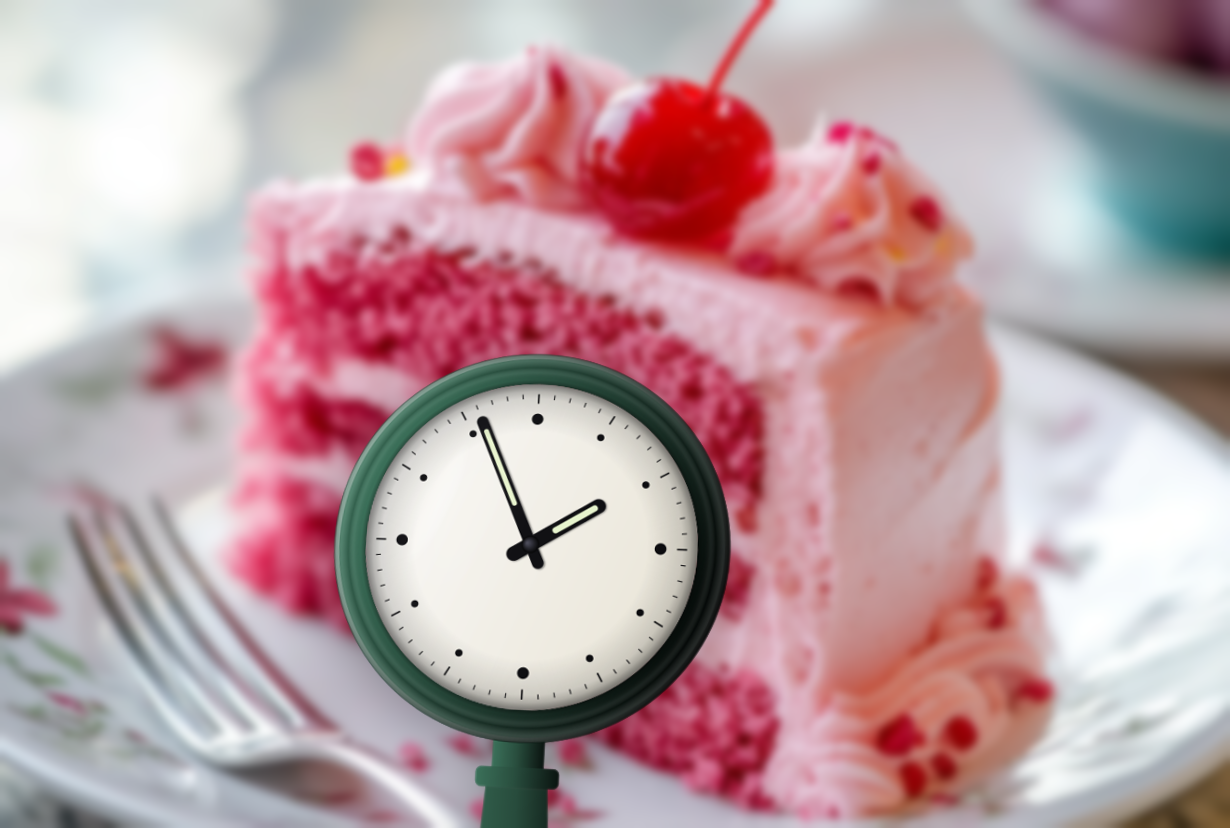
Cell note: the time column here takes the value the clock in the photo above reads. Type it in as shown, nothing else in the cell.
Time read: 1:56
